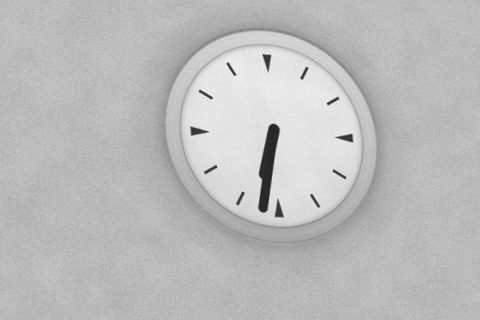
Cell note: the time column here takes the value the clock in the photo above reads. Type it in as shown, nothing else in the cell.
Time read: 6:32
